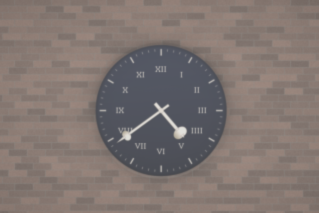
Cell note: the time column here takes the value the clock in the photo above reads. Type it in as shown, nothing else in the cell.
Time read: 4:39
